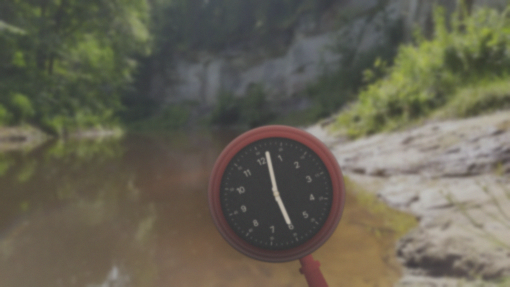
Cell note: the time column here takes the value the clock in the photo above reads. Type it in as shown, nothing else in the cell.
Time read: 6:02
